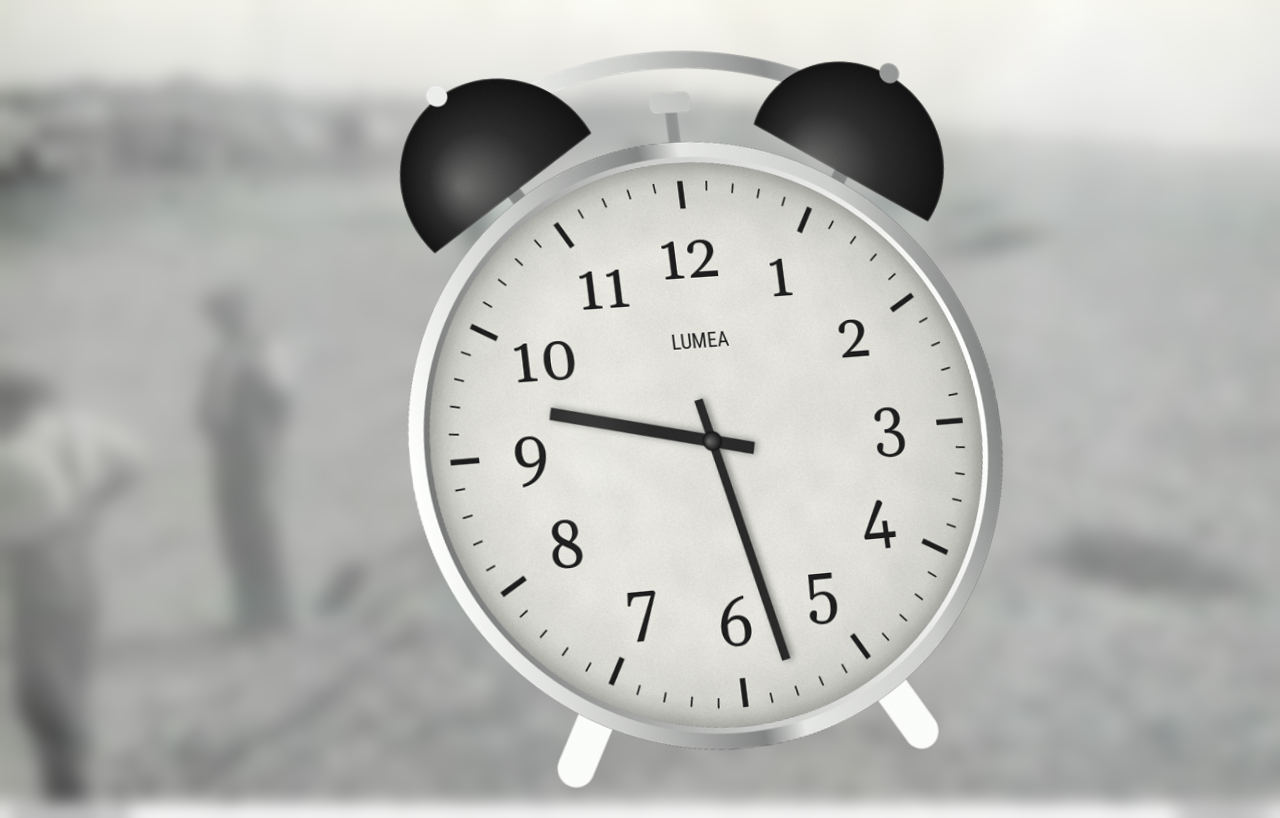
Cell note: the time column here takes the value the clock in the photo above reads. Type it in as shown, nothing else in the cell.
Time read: 9:28
